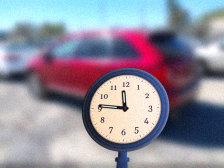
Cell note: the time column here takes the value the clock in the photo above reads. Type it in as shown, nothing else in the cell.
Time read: 11:46
